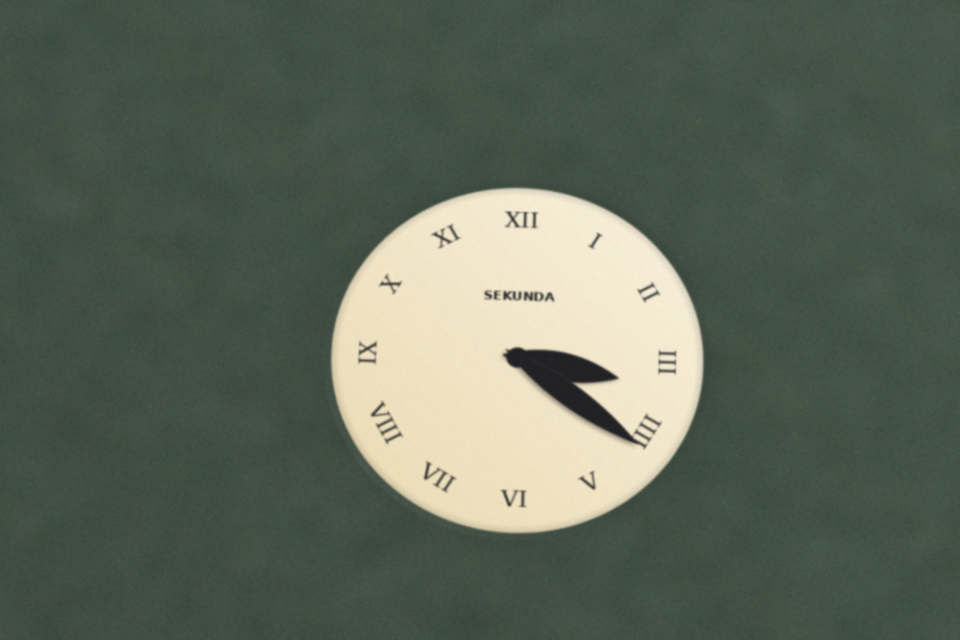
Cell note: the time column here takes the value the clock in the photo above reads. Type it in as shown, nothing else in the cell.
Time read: 3:21
